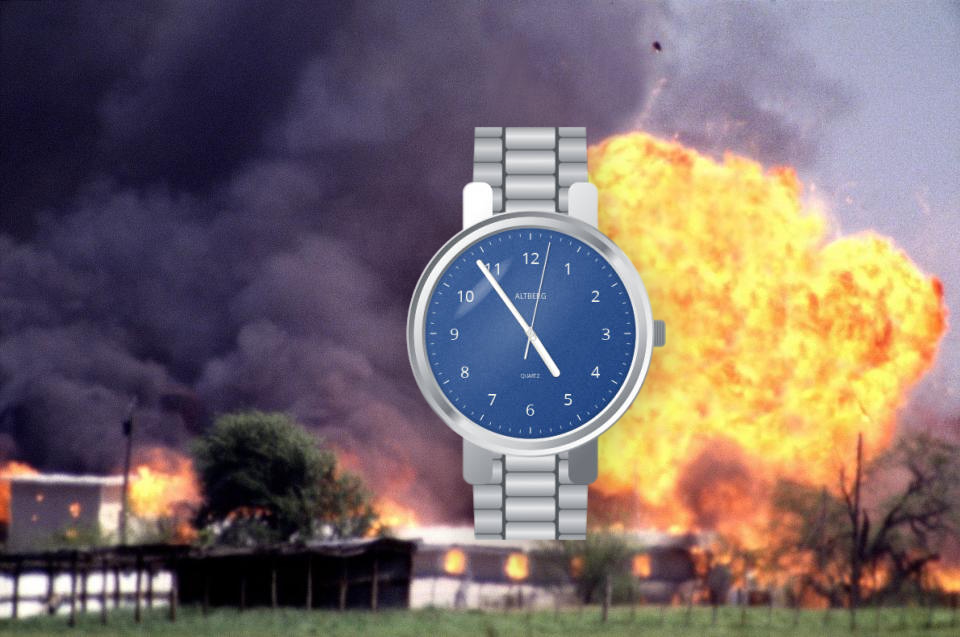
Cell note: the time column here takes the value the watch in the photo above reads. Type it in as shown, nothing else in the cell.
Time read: 4:54:02
